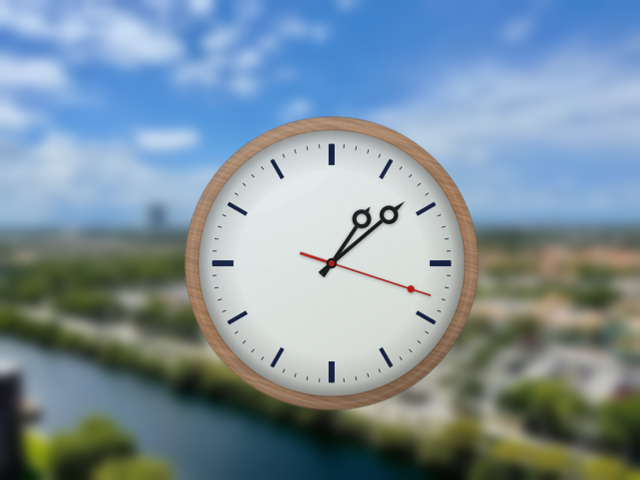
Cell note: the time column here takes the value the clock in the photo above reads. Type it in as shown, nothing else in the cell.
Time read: 1:08:18
